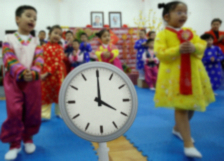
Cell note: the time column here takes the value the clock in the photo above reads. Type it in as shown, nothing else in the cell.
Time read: 4:00
